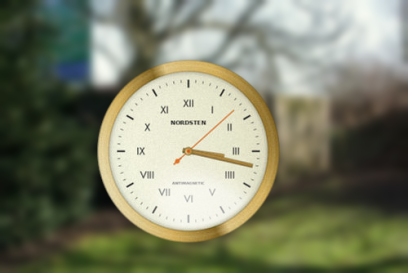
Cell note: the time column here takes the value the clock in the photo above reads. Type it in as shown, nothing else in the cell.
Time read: 3:17:08
